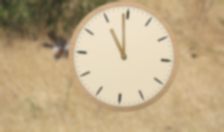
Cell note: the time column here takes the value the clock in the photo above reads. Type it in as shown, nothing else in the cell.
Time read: 10:59
